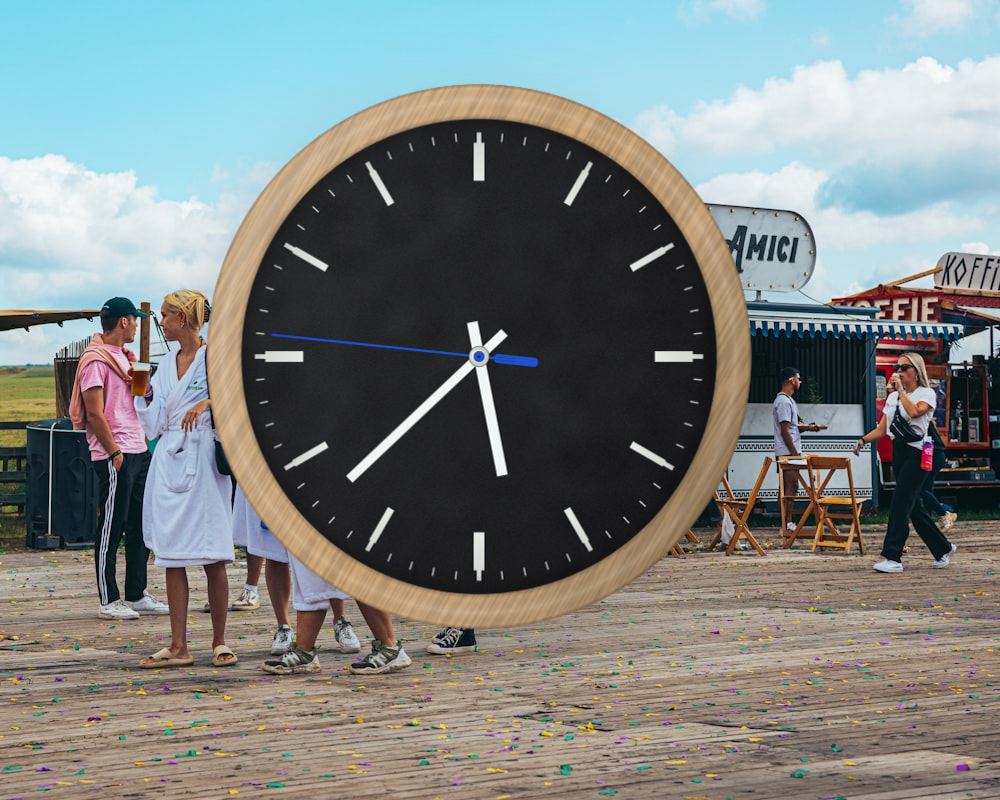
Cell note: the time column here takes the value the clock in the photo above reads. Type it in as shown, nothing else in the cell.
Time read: 5:37:46
